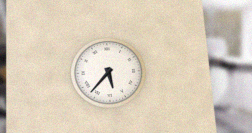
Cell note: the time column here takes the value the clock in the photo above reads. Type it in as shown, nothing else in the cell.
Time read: 5:37
